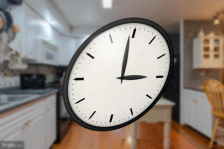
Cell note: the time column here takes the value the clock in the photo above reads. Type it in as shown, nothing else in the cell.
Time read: 2:59
